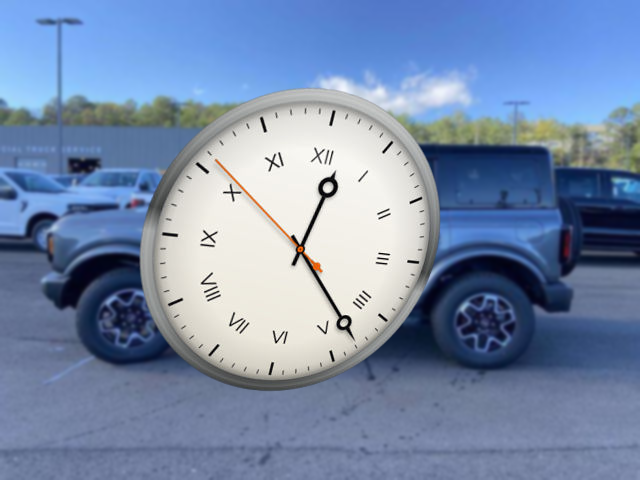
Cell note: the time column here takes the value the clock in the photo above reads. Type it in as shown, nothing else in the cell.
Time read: 12:22:51
